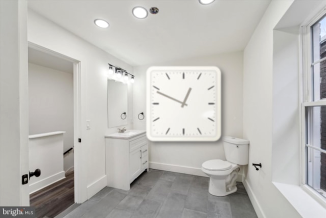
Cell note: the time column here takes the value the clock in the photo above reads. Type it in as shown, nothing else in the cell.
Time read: 12:49
